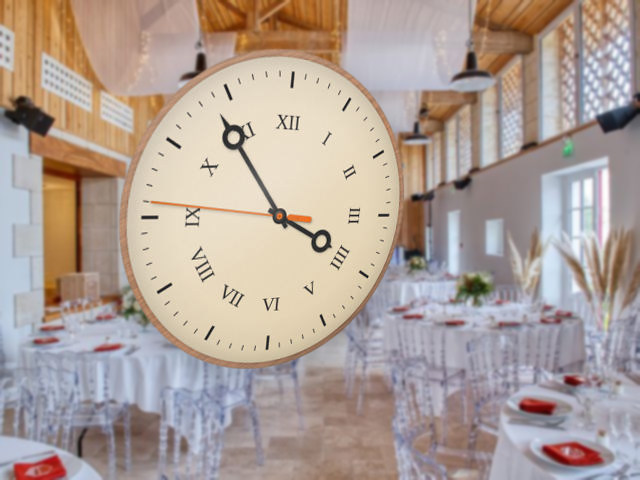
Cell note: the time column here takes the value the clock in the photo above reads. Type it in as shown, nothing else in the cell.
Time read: 3:53:46
